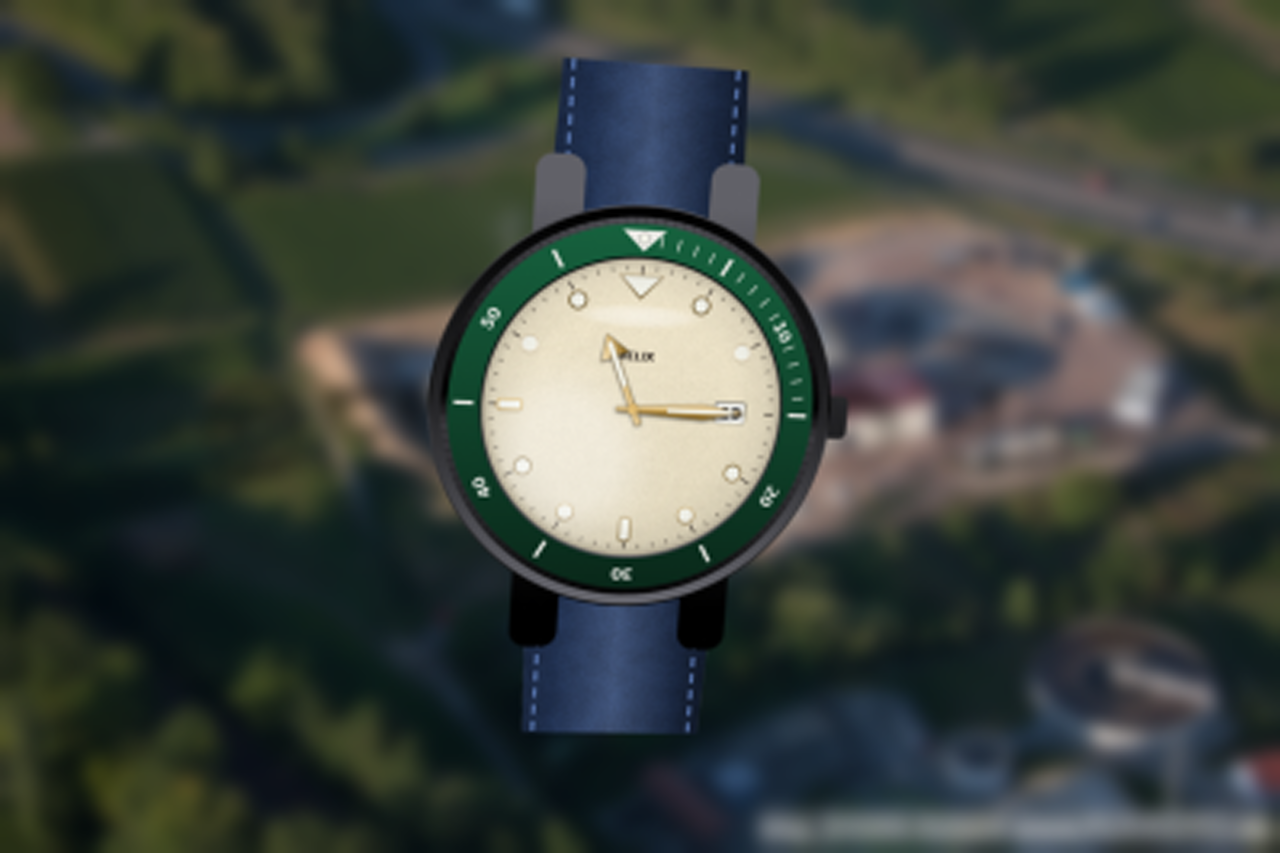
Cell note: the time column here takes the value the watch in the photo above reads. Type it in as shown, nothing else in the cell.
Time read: 11:15
